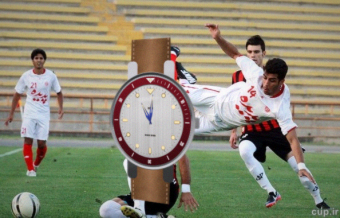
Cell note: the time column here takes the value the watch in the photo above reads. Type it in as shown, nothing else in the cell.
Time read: 11:01
